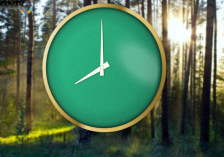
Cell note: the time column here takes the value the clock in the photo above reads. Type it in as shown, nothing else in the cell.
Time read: 8:00
